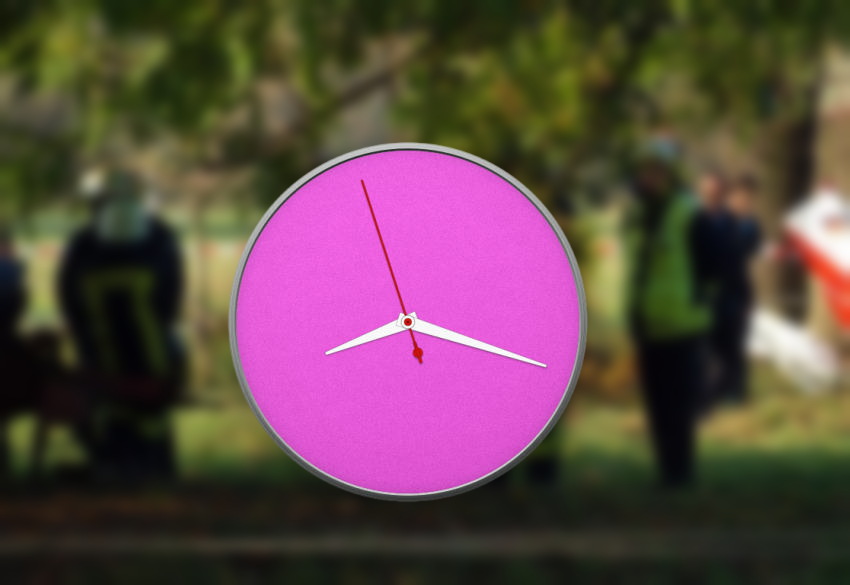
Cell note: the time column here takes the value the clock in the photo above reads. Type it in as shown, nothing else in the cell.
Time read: 8:17:57
